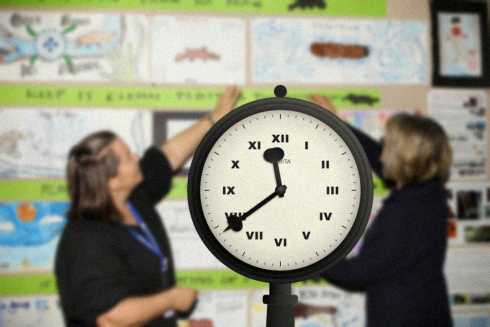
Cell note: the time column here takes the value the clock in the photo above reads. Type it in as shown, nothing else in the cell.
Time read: 11:39
